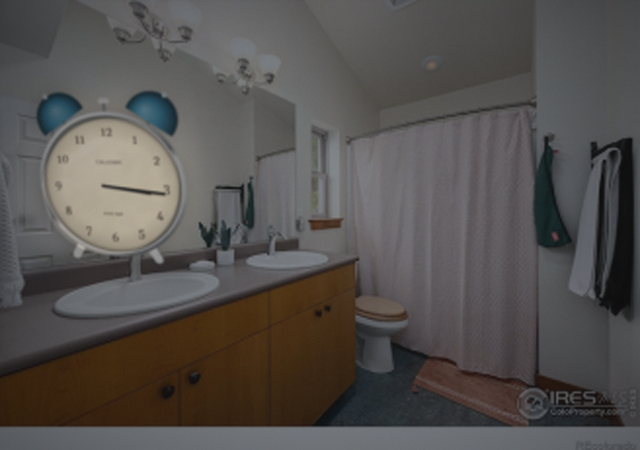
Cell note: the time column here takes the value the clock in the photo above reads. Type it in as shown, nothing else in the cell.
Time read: 3:16
